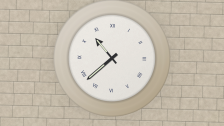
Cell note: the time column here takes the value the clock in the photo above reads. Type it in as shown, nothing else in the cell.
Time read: 10:38
